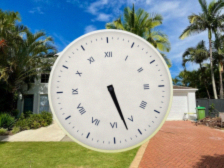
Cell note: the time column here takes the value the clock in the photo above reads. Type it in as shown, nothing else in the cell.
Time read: 5:27
